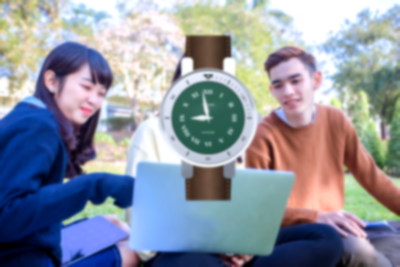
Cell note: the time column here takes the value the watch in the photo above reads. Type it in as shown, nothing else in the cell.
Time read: 8:58
